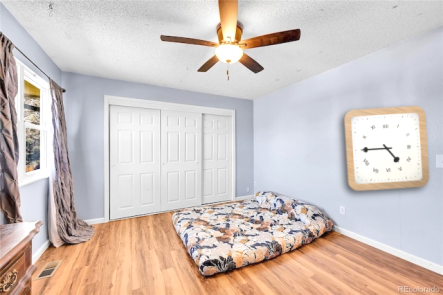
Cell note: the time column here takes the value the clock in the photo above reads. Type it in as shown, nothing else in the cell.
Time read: 4:45
